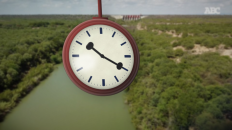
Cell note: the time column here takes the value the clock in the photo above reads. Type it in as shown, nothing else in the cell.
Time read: 10:20
